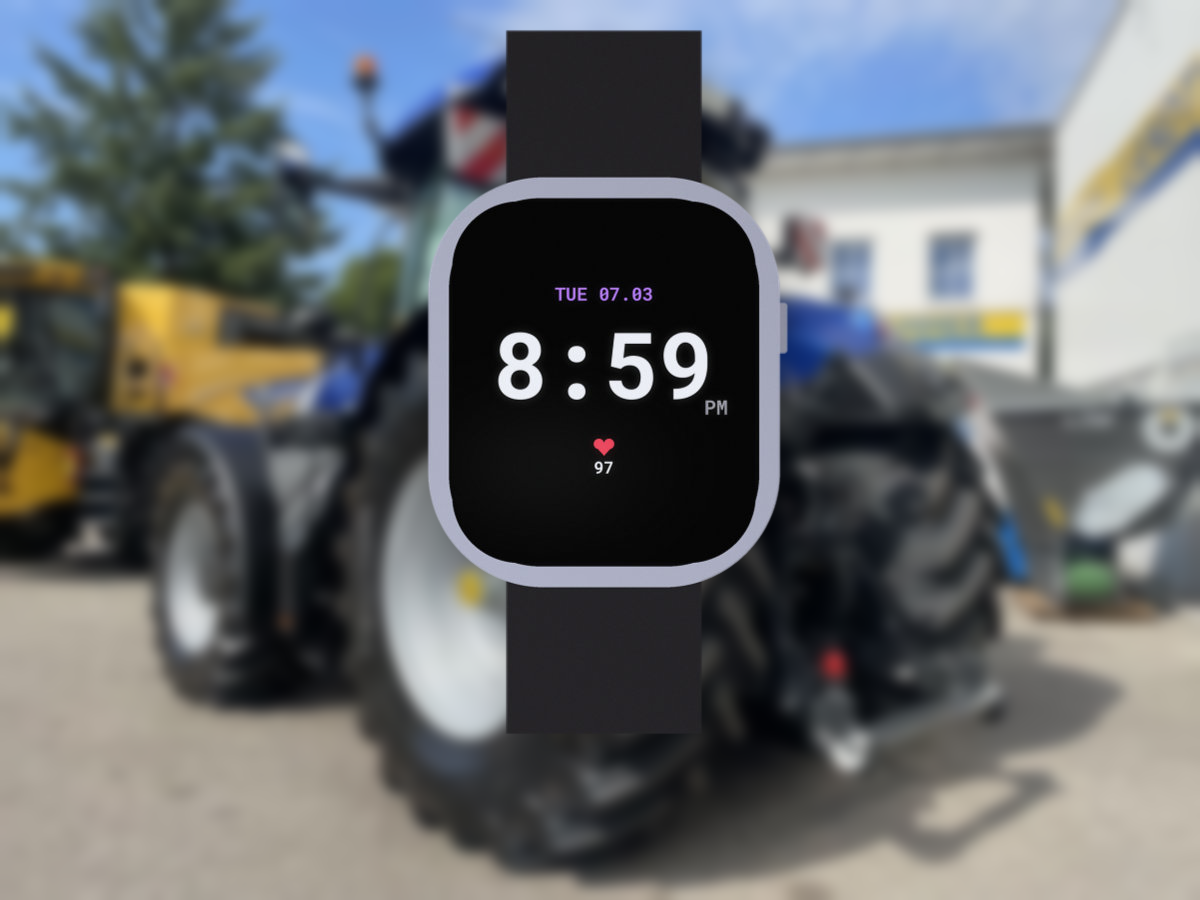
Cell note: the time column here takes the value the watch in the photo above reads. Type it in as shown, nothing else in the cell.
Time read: 8:59
